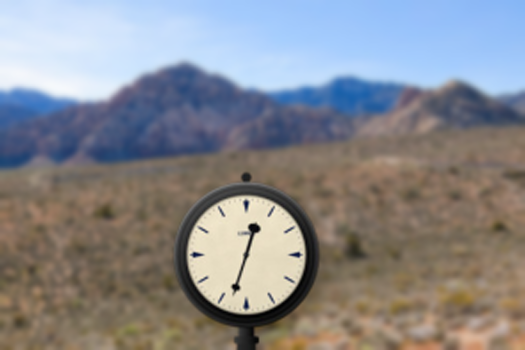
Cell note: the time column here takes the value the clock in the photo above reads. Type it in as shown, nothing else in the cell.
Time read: 12:33
